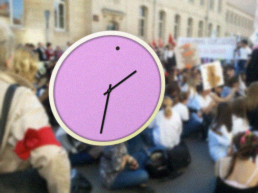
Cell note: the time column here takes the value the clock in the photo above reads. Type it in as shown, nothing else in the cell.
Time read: 1:30
